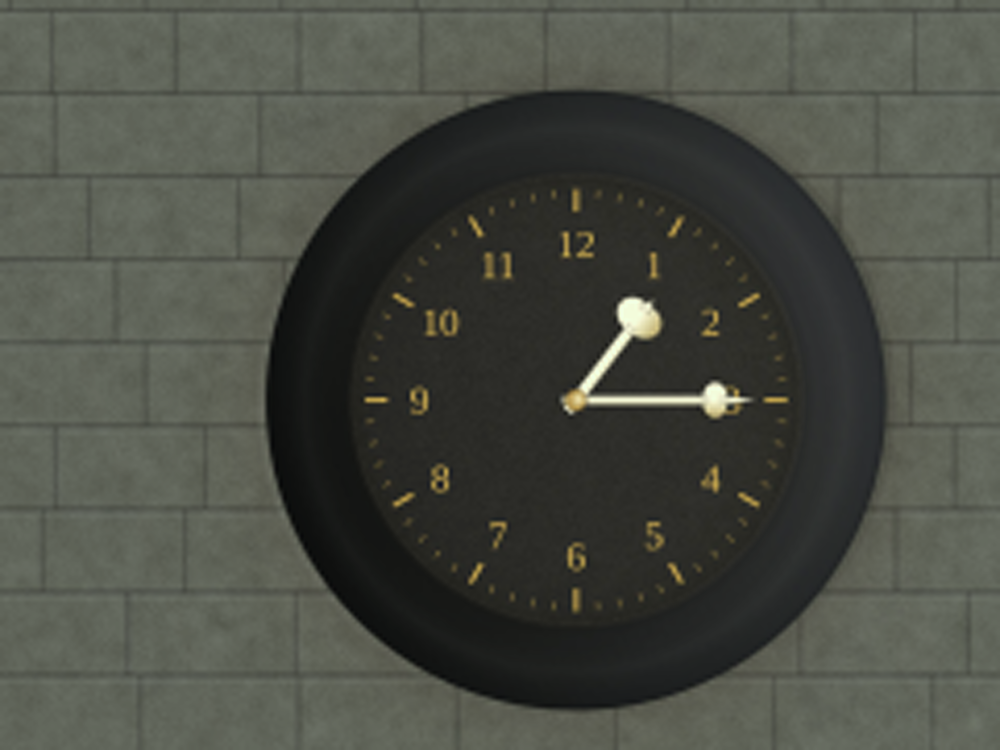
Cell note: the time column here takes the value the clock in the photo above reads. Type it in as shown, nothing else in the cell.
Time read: 1:15
